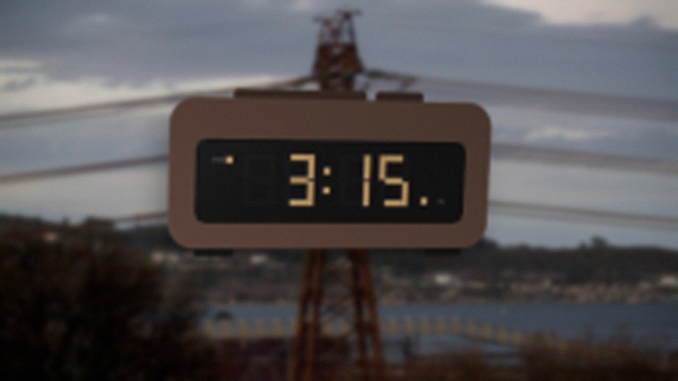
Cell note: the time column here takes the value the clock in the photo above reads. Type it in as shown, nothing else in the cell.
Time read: 3:15
